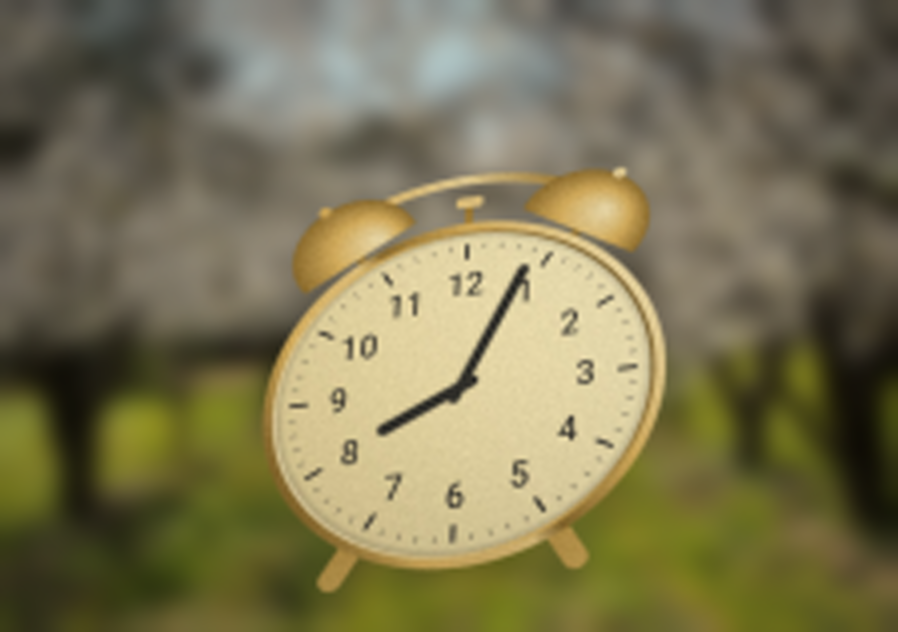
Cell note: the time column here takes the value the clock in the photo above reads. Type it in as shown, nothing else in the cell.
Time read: 8:04
